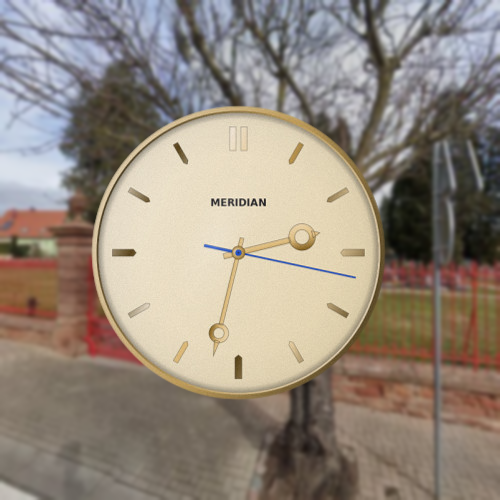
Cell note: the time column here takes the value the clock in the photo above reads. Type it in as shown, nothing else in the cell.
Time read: 2:32:17
